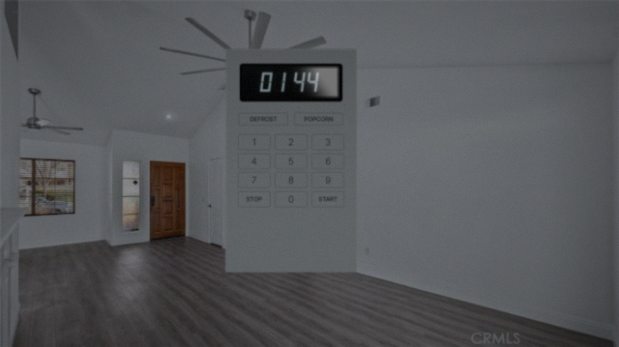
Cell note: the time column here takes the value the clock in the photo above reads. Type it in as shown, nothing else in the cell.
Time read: 1:44
